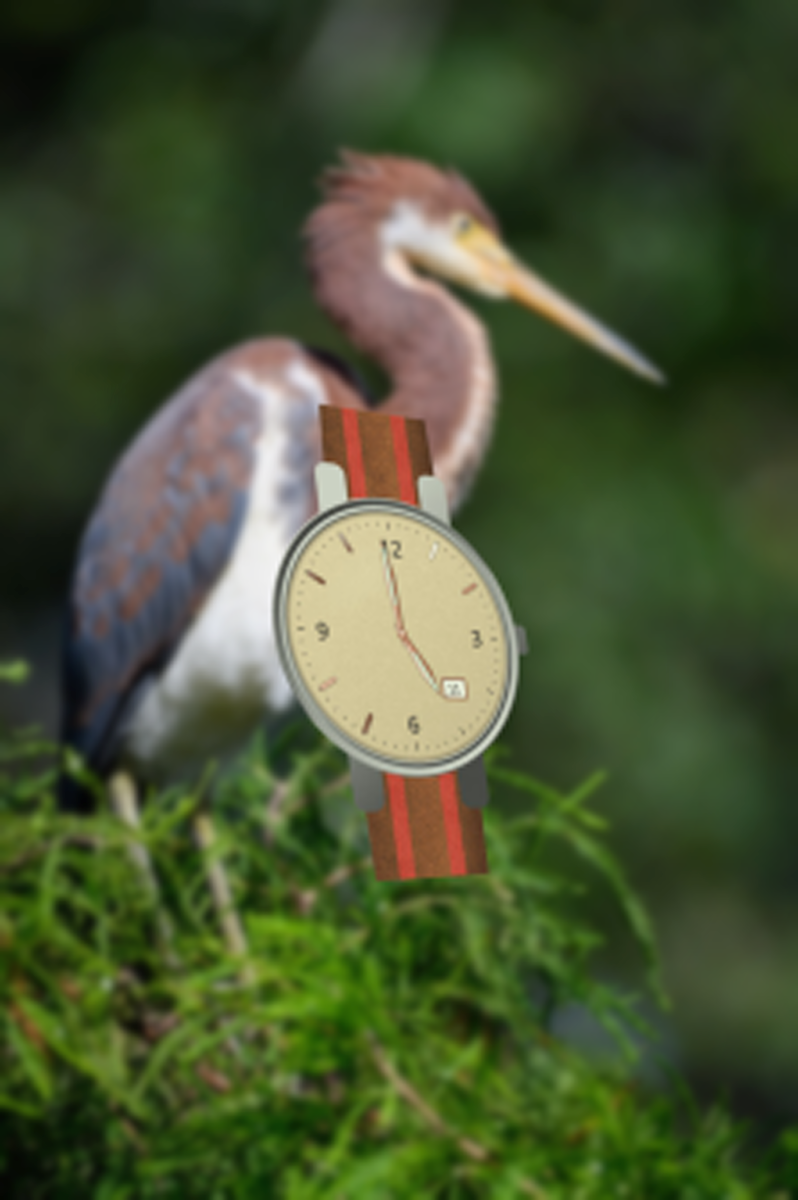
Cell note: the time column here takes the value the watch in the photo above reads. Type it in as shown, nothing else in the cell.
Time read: 4:59
